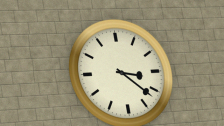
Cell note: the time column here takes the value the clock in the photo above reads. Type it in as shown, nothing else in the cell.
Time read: 3:22
